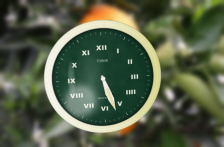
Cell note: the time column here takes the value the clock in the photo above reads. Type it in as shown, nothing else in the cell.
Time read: 5:27
